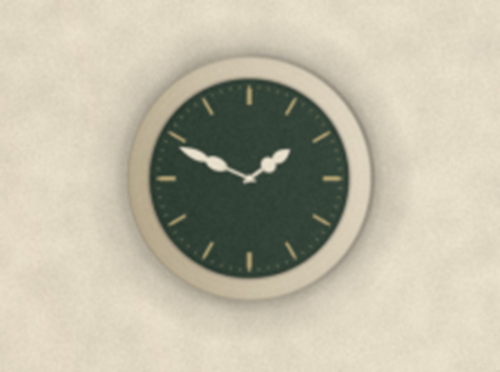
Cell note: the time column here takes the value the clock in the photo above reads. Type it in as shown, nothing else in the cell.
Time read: 1:49
